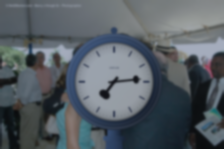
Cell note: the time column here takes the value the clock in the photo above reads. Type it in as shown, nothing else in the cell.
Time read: 7:14
